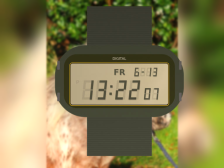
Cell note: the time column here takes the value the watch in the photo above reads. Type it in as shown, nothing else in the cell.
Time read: 13:22:07
